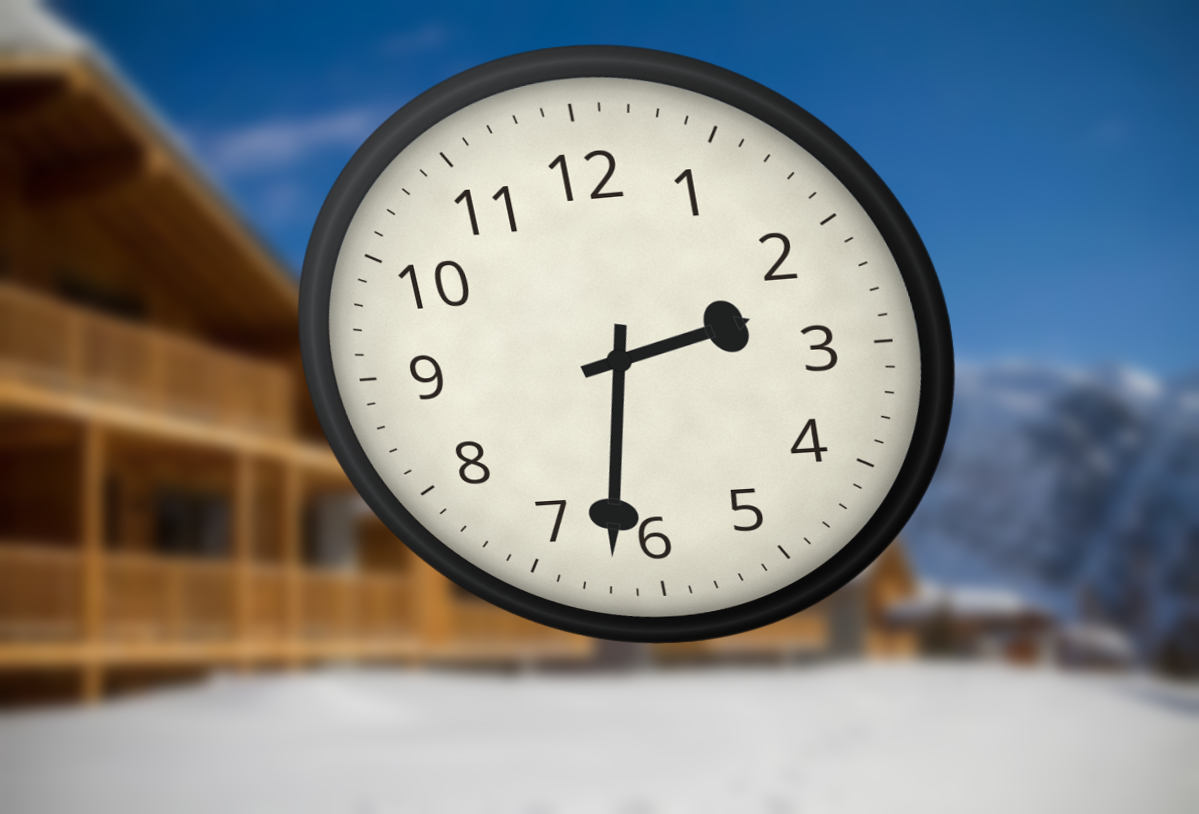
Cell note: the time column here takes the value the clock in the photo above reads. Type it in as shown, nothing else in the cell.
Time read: 2:32
